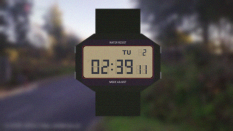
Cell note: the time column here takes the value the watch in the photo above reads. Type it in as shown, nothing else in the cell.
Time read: 2:39:11
